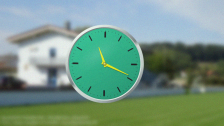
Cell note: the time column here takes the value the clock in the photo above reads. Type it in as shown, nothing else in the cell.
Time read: 11:19
